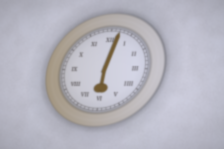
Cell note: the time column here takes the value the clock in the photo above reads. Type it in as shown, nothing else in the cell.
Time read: 6:02
